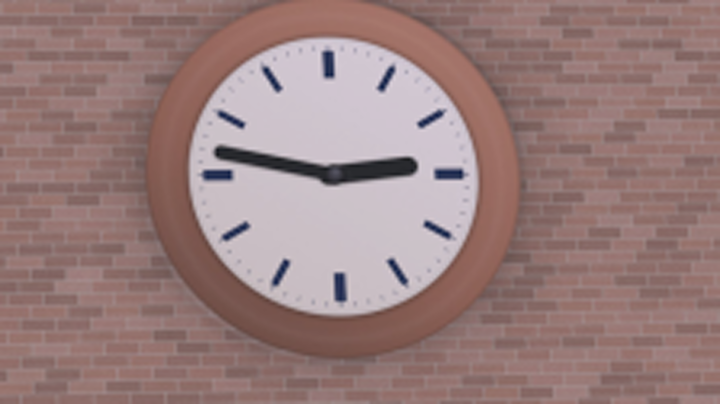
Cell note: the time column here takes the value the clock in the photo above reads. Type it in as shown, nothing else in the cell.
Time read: 2:47
